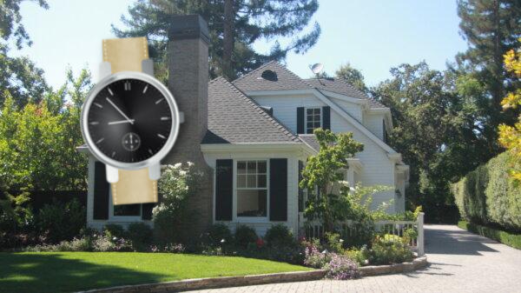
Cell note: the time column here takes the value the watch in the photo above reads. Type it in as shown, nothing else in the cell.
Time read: 8:53
